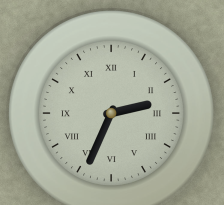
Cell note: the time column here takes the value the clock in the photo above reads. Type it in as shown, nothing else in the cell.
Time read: 2:34
